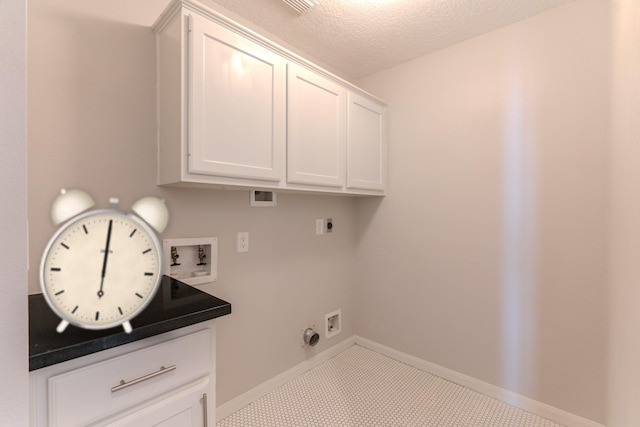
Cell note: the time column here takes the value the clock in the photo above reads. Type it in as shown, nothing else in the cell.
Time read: 6:00
